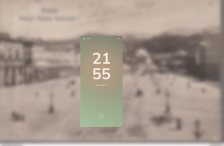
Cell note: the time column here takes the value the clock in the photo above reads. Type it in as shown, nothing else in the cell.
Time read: 21:55
